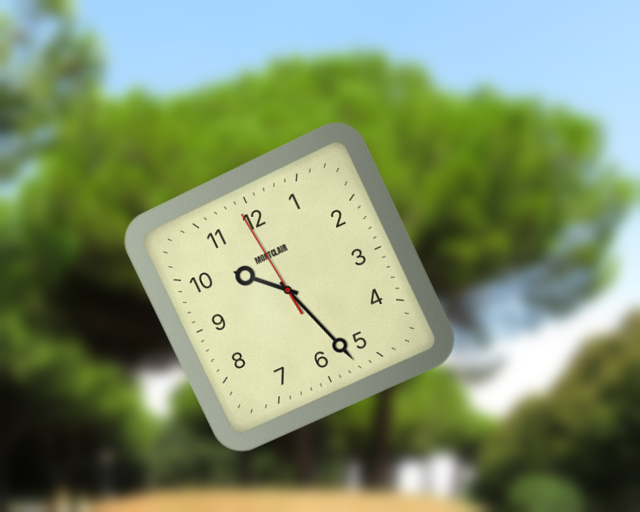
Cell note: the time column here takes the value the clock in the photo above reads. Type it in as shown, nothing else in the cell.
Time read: 10:26:59
